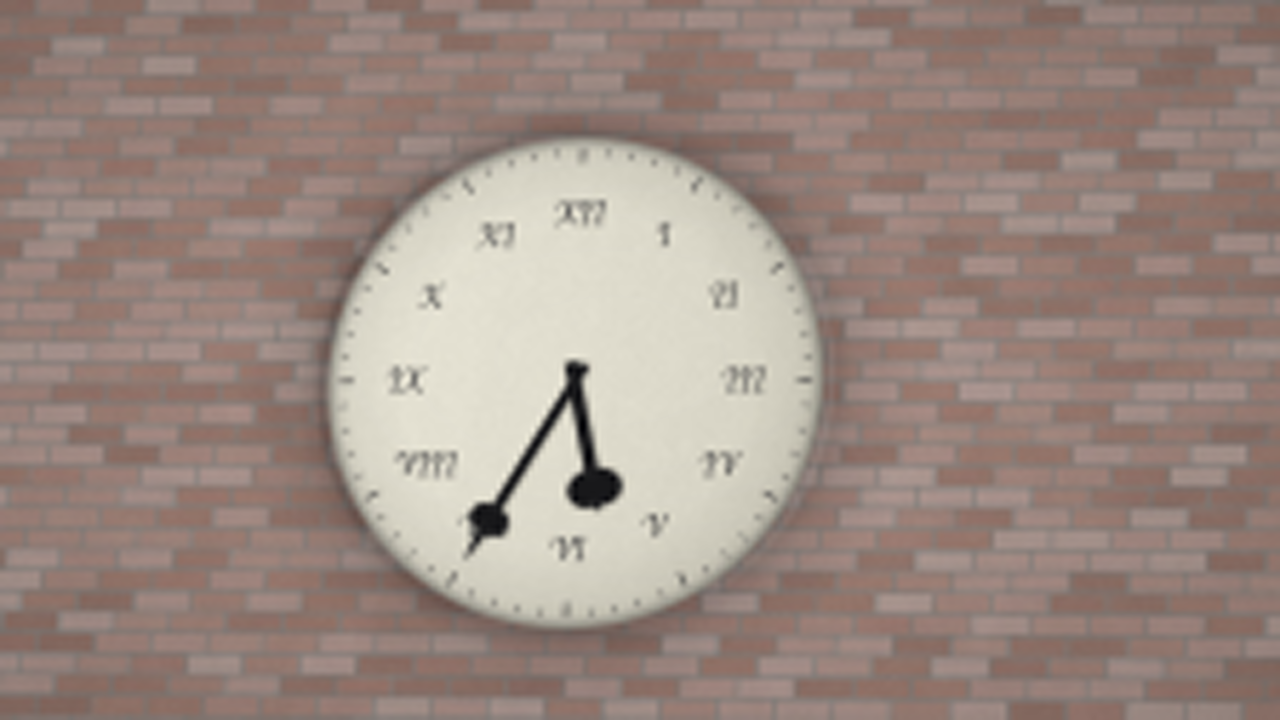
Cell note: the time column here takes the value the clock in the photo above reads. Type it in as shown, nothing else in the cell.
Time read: 5:35
